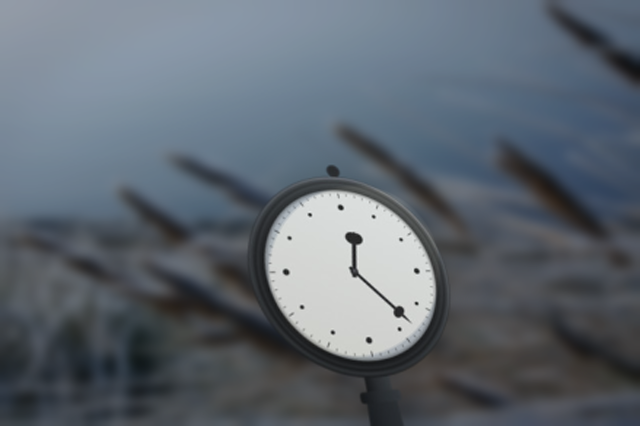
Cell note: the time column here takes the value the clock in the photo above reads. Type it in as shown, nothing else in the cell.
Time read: 12:23
